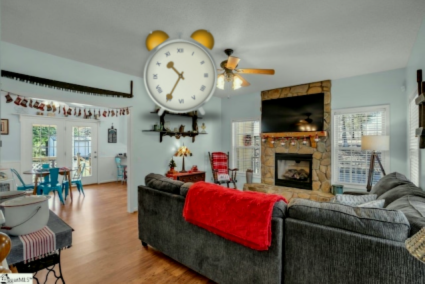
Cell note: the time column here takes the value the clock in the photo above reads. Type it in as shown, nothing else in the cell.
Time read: 10:35
